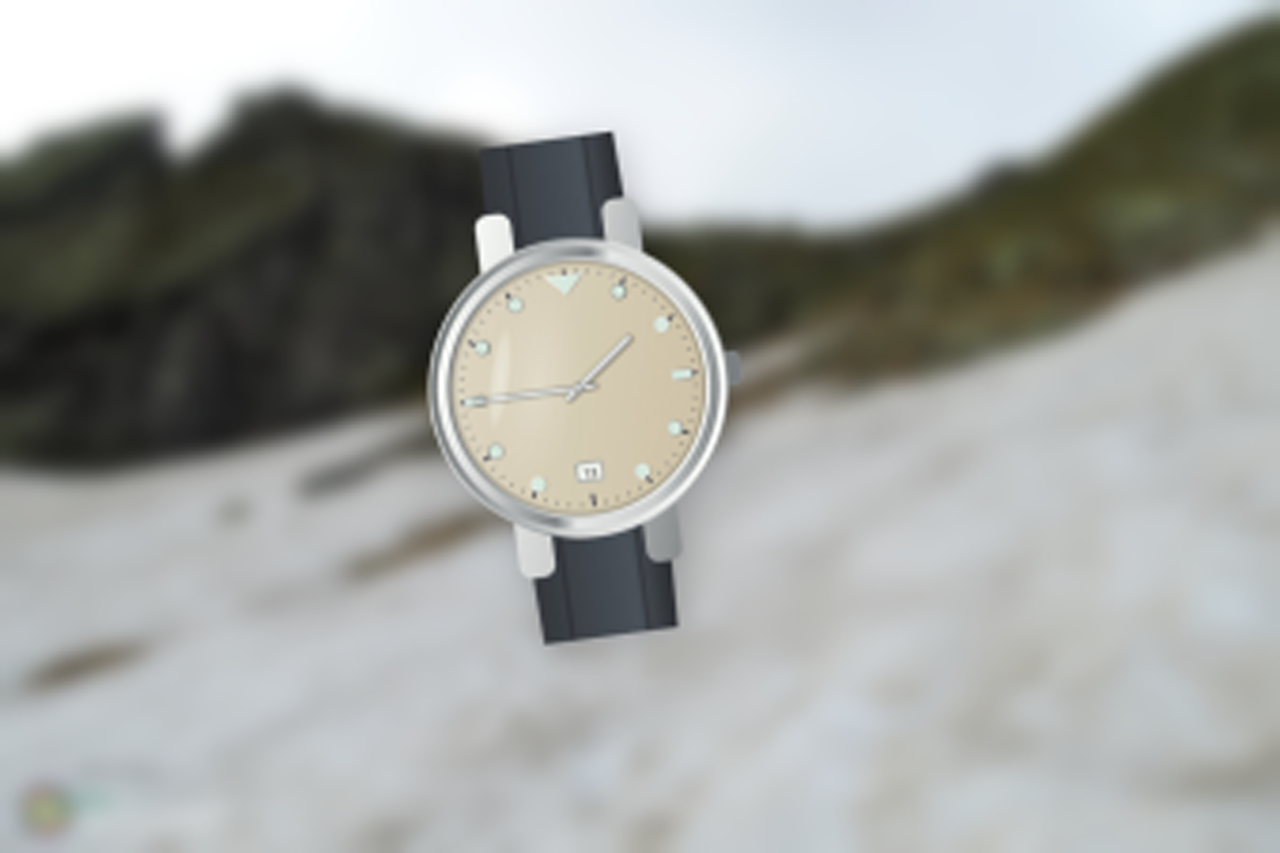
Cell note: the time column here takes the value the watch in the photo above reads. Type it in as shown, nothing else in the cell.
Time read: 1:45
